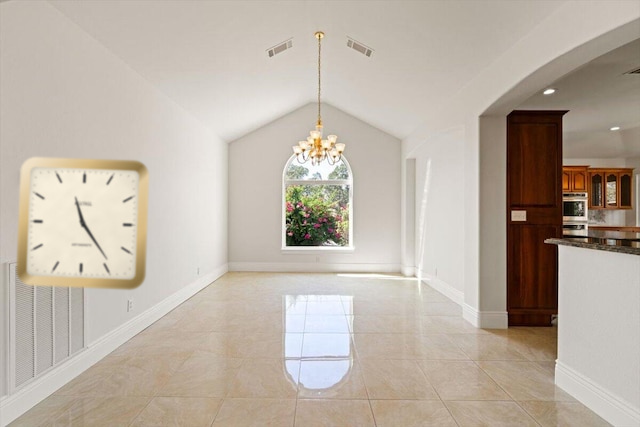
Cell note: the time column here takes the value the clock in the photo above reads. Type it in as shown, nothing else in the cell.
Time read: 11:24
